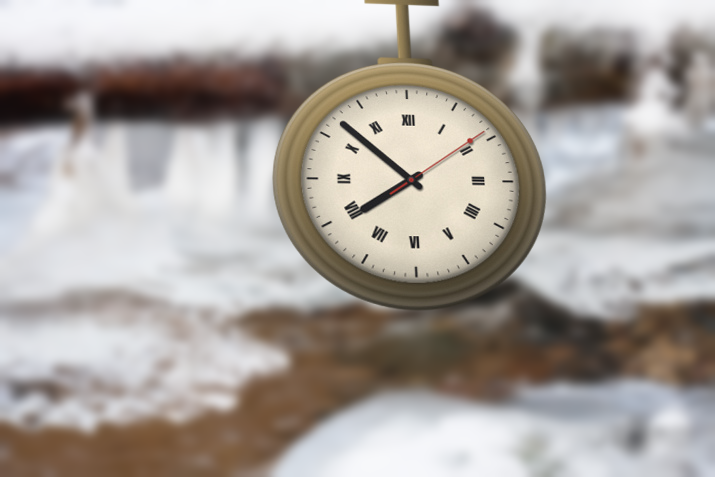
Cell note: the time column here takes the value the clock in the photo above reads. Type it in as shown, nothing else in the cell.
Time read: 7:52:09
